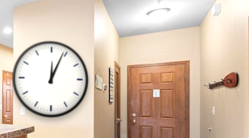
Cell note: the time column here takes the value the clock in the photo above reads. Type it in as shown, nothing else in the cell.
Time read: 12:04
